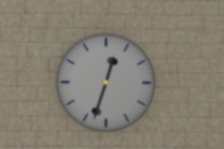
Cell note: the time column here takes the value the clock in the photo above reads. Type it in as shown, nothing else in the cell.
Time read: 12:33
